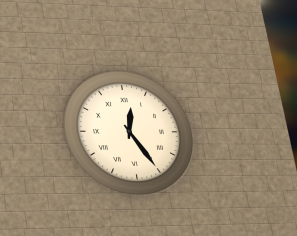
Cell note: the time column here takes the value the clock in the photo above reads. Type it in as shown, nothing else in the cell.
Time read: 12:25
